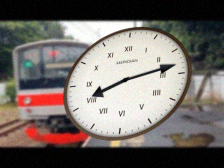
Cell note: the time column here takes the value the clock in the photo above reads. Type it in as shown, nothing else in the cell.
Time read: 8:13
